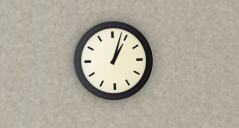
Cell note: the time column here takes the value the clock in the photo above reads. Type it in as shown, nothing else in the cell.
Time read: 1:03
